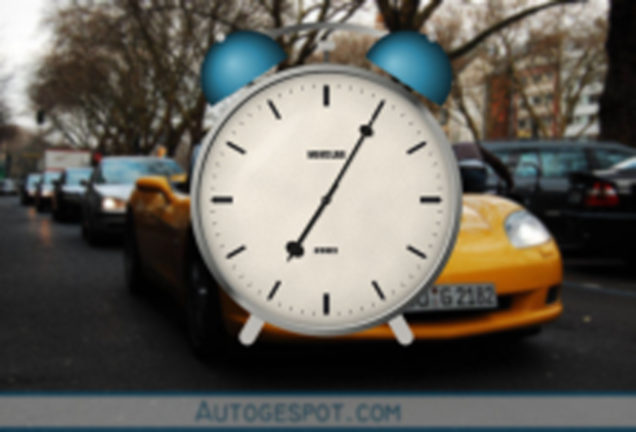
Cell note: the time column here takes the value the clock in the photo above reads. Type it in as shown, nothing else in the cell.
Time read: 7:05
